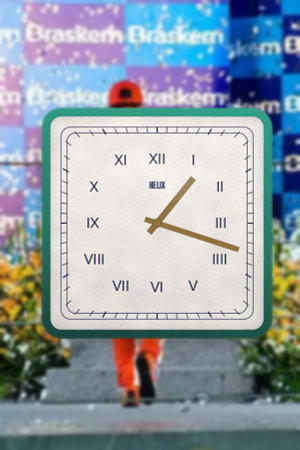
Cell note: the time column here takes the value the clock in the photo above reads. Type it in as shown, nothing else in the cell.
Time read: 1:18
